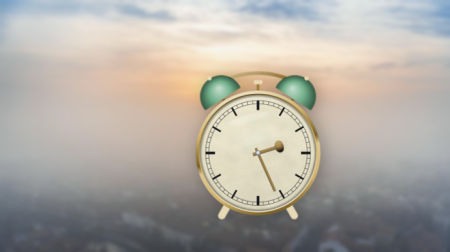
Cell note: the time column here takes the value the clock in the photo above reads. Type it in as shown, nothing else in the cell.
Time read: 2:26
